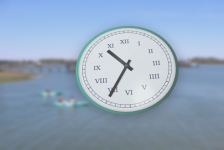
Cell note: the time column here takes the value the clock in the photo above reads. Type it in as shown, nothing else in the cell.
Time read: 10:35
